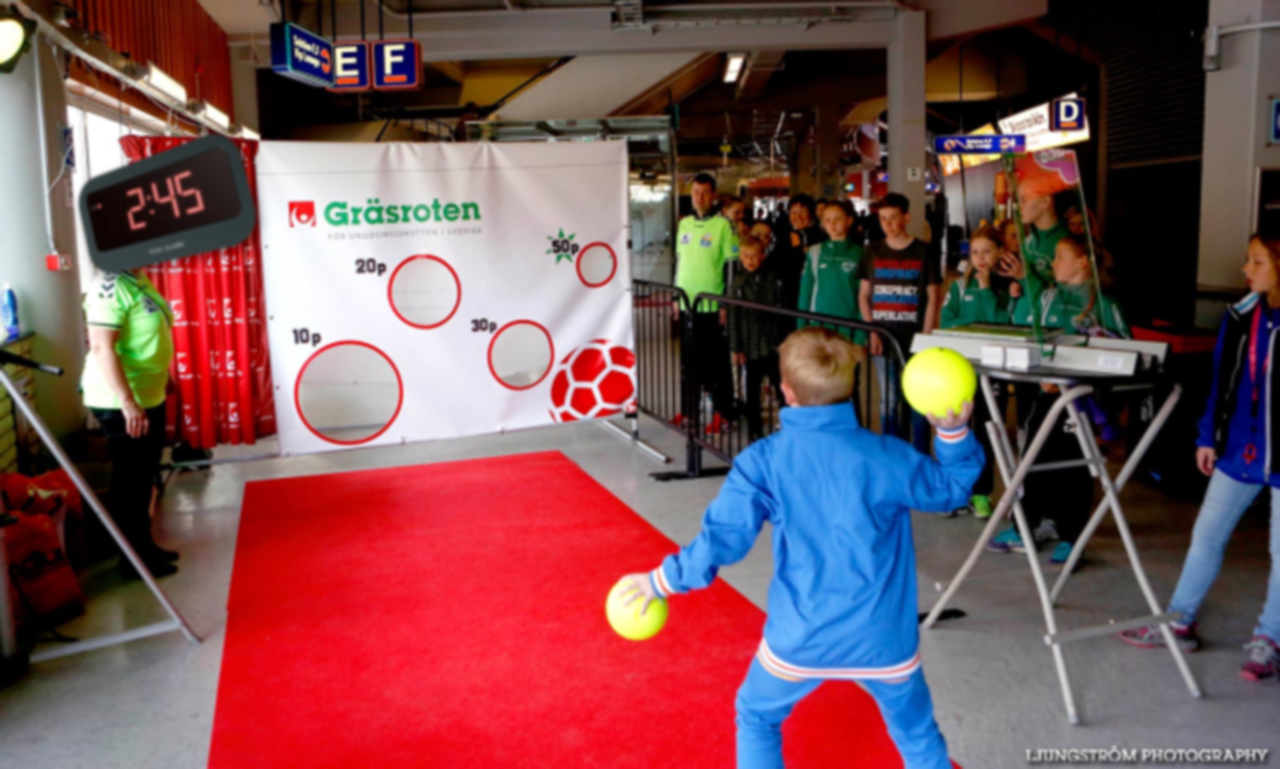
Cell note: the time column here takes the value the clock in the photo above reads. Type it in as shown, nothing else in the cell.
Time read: 2:45
